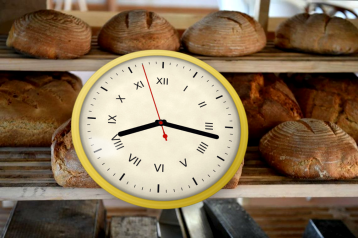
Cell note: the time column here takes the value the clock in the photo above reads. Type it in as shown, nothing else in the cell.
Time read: 8:16:57
